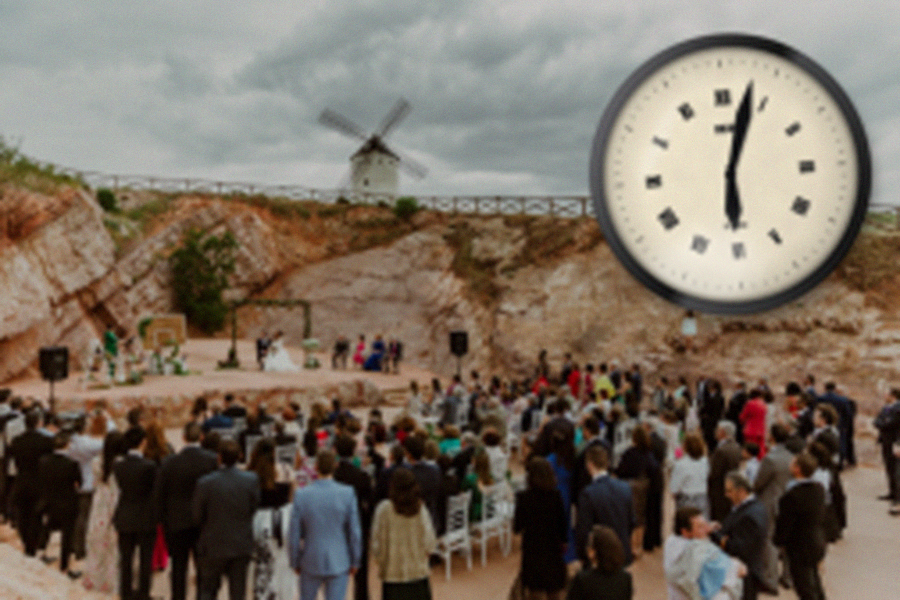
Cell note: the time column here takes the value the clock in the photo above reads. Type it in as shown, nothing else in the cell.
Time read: 6:03
